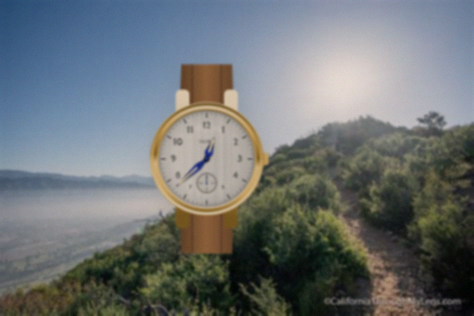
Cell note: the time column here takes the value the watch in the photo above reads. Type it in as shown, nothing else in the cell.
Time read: 12:38
